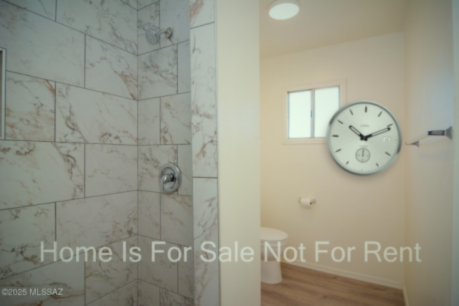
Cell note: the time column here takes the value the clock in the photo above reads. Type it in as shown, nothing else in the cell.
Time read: 10:11
